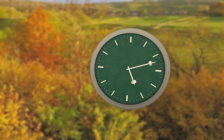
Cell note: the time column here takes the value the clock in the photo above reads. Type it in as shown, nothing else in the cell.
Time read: 5:12
